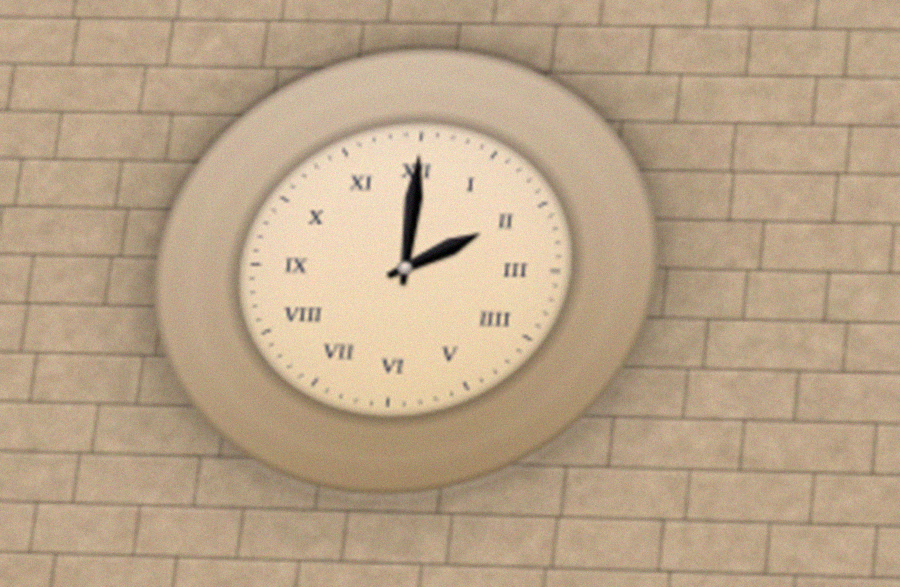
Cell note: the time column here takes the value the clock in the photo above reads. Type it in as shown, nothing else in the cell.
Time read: 2:00
